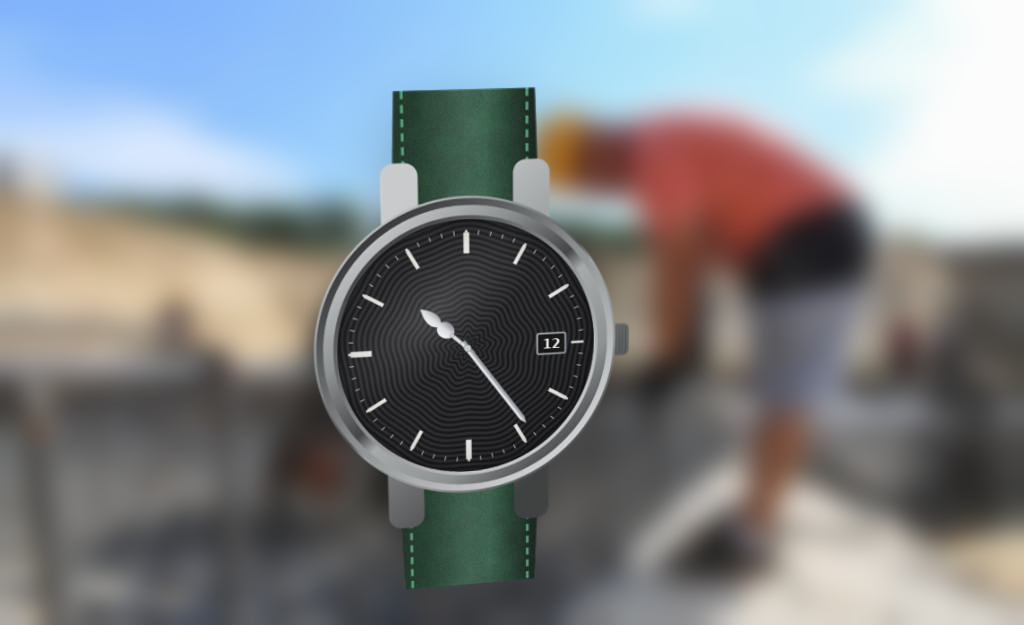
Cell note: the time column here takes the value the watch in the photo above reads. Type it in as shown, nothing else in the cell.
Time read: 10:24
